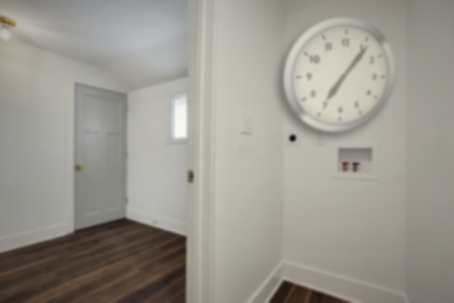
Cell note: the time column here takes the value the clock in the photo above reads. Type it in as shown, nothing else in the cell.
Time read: 7:06
